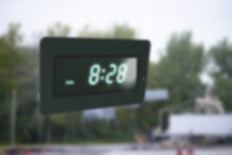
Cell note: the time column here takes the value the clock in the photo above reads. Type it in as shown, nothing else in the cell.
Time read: 8:28
